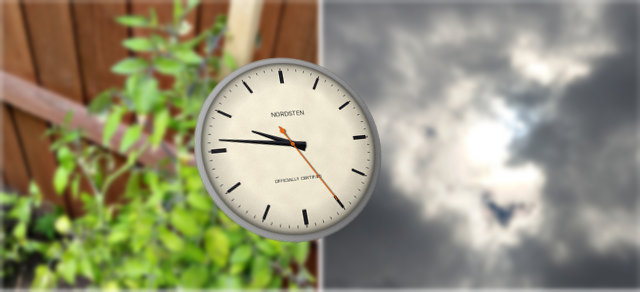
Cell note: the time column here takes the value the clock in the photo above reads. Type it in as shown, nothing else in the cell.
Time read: 9:46:25
